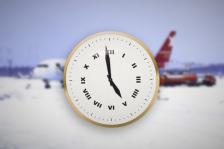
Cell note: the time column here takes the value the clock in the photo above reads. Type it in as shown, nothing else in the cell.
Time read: 4:59
